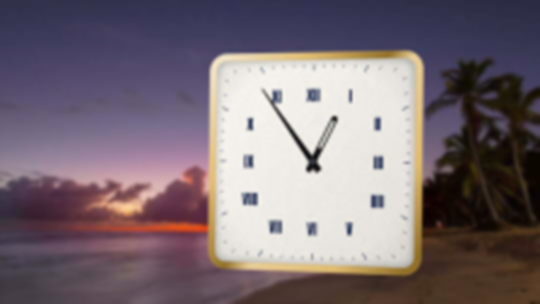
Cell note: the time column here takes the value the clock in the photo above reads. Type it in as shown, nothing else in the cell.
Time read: 12:54
